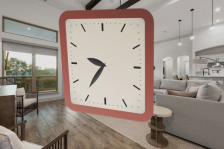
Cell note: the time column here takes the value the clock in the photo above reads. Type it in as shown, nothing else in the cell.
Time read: 9:36
